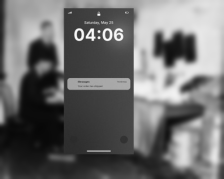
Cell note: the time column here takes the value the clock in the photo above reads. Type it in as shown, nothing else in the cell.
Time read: 4:06
